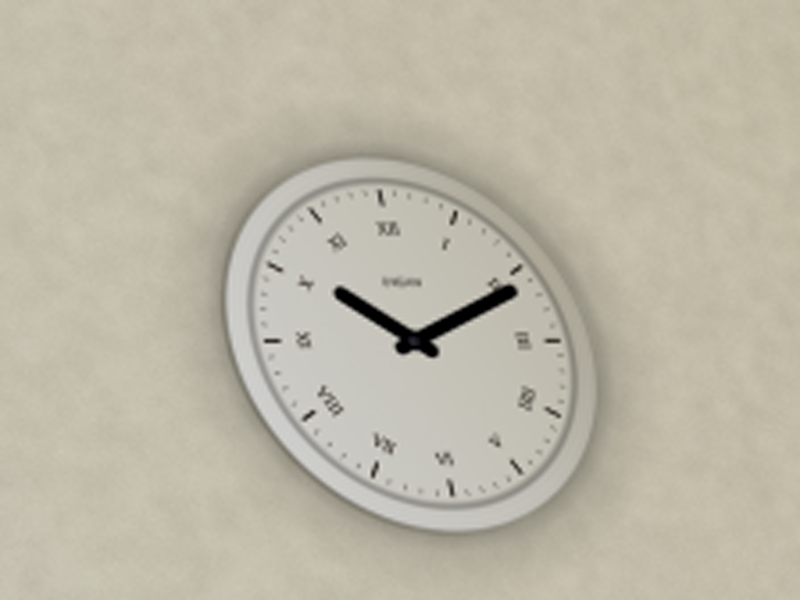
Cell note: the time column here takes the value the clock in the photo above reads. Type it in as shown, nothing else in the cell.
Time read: 10:11
